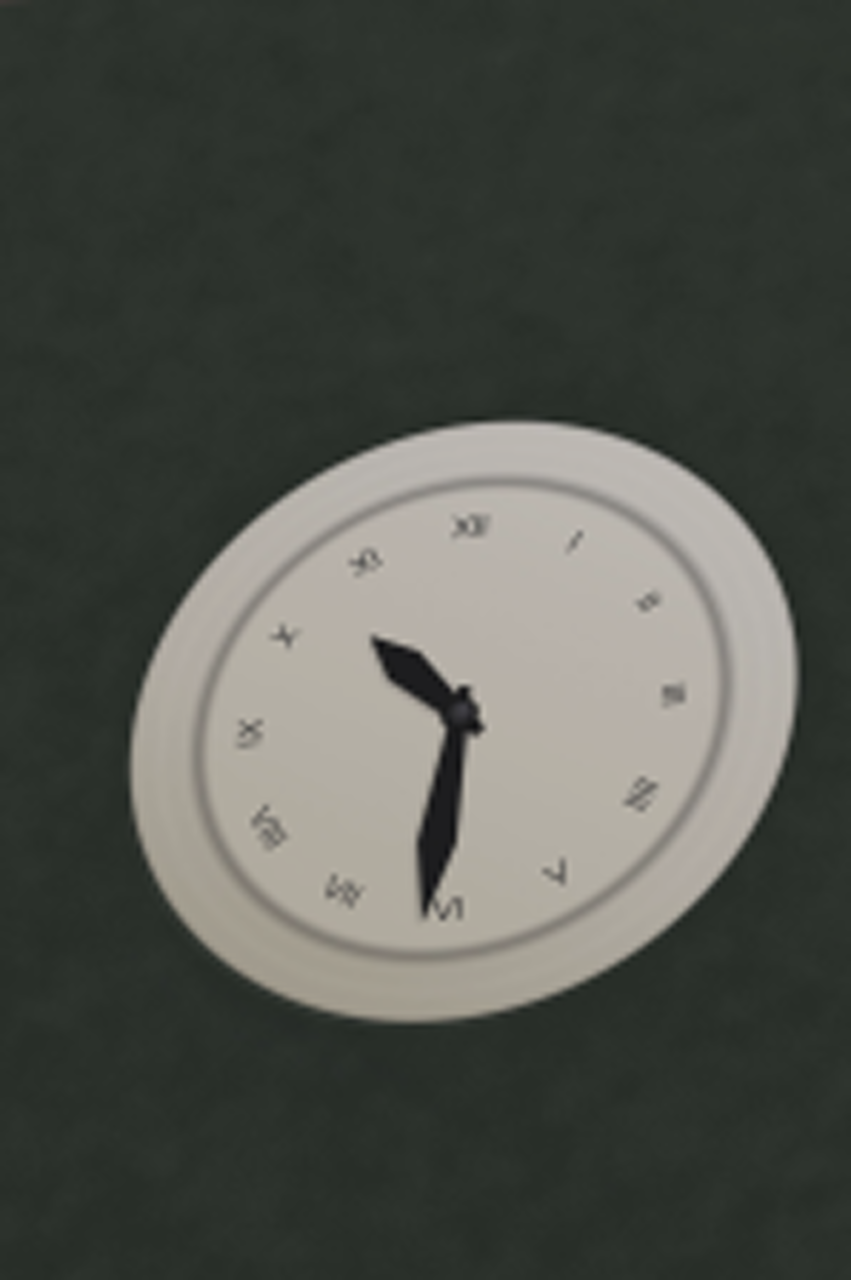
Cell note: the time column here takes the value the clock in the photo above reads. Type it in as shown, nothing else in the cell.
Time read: 10:31
